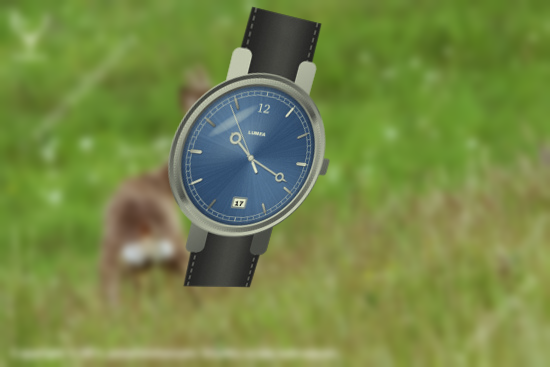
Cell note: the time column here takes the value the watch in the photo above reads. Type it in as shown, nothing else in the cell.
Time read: 10:18:54
